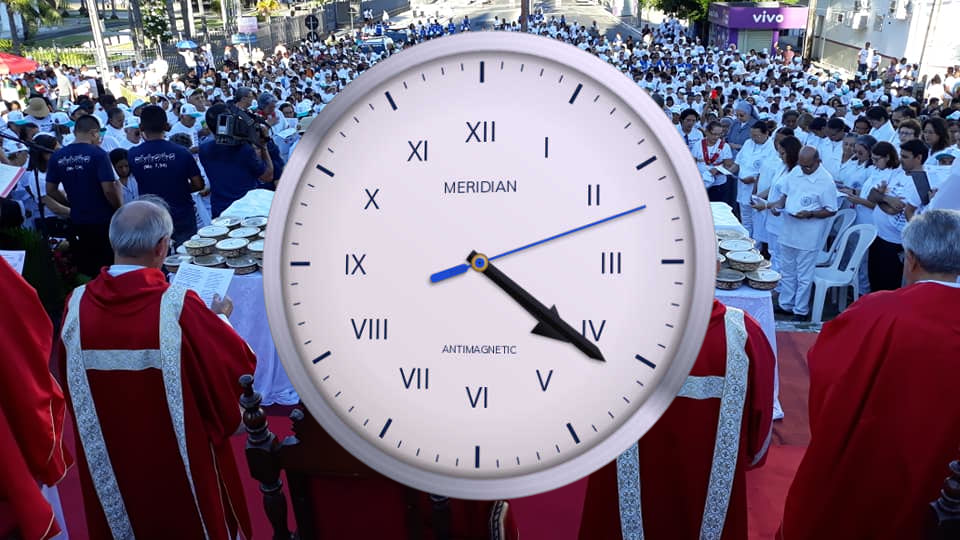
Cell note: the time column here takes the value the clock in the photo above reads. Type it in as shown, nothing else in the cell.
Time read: 4:21:12
